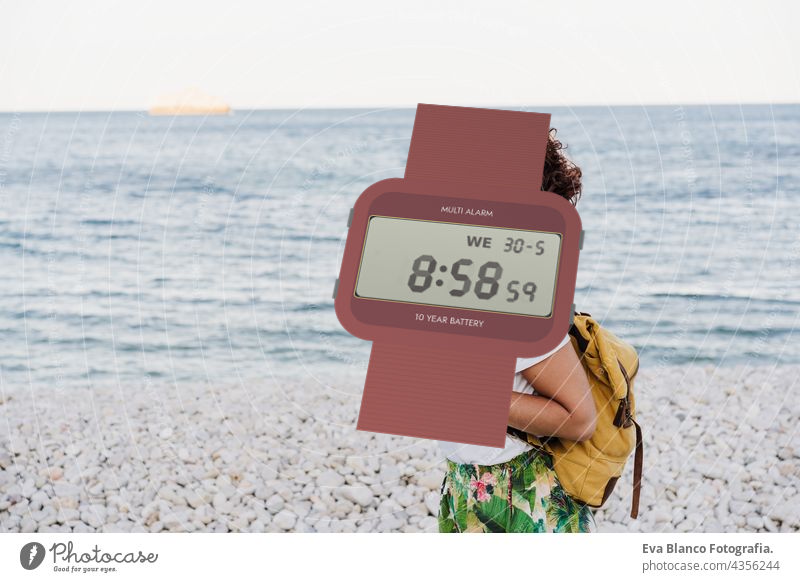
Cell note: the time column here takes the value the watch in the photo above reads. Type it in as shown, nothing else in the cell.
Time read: 8:58:59
